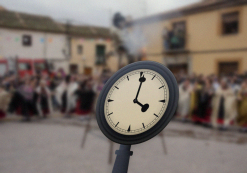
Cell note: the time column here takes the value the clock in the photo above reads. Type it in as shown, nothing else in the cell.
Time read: 4:01
